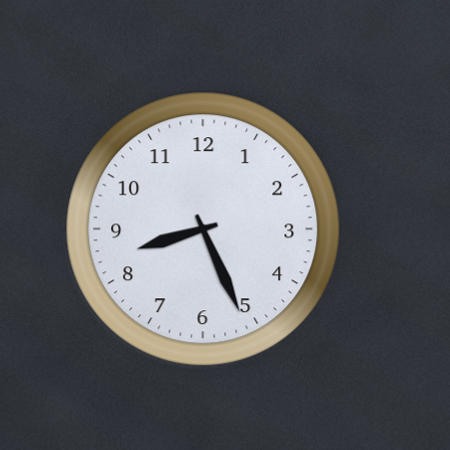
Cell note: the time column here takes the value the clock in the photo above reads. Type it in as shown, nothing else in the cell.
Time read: 8:26
